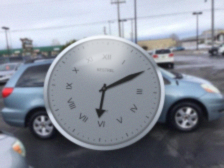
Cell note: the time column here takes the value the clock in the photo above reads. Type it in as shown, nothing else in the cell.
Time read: 6:10
